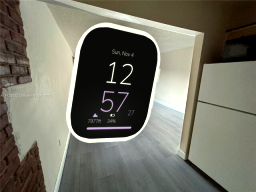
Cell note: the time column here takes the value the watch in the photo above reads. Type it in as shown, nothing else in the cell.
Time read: 12:57:27
